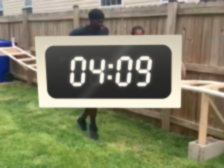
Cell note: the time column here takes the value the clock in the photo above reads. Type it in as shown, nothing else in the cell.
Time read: 4:09
